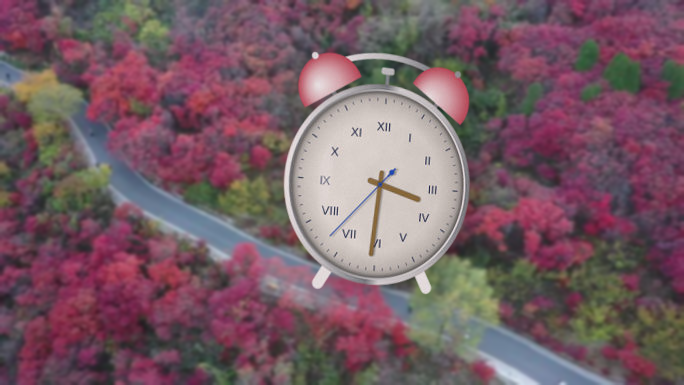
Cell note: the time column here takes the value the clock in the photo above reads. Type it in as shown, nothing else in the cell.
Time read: 3:30:37
